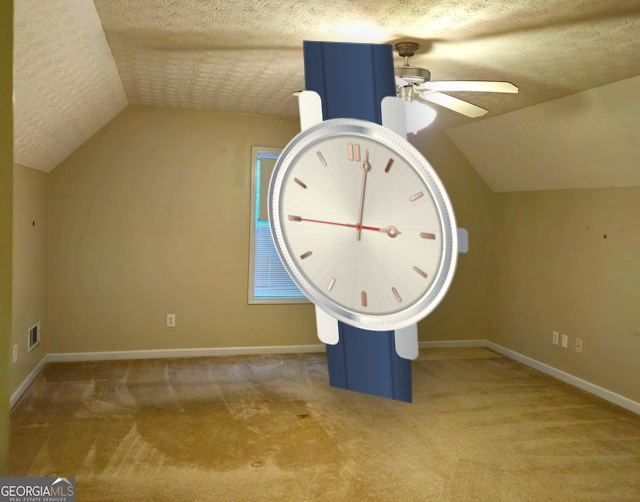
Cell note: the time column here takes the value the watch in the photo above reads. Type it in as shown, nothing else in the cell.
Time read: 3:01:45
